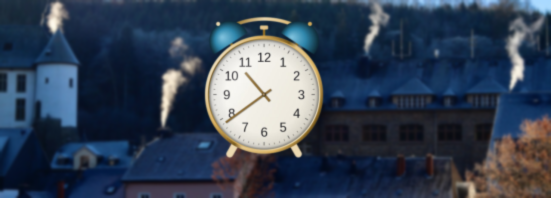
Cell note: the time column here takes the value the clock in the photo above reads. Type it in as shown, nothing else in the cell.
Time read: 10:39
